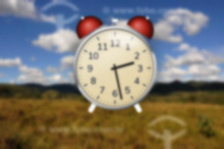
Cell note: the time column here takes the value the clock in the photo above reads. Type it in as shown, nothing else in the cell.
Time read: 2:28
